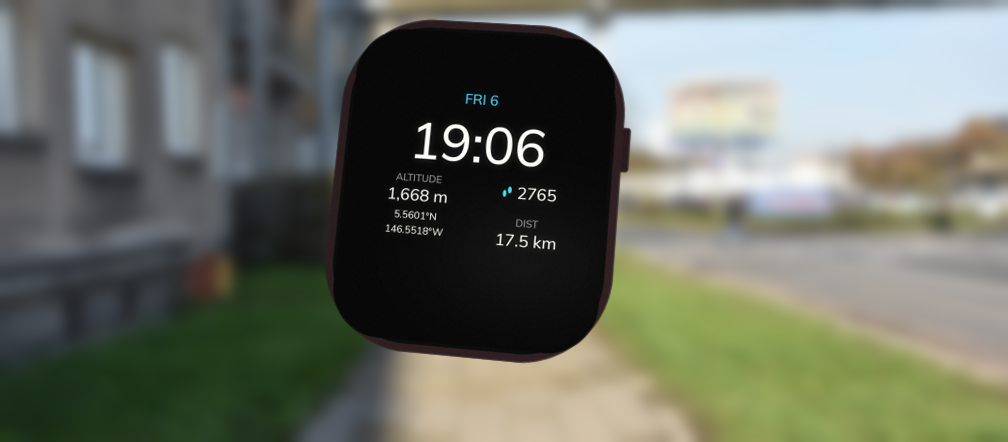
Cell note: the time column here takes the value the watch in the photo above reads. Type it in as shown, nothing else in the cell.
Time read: 19:06
